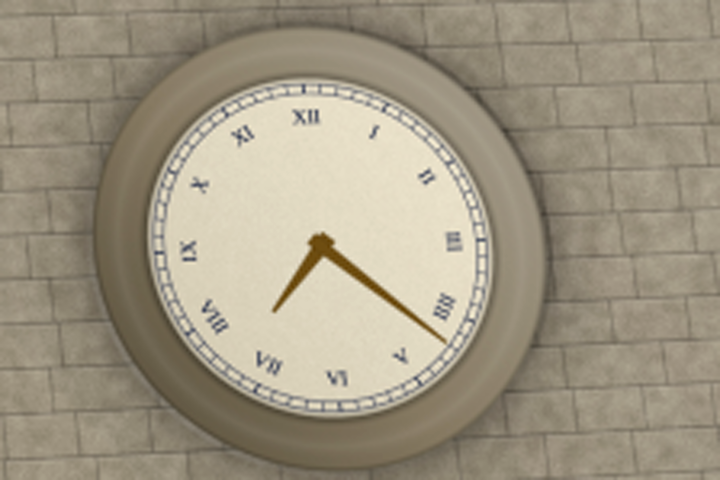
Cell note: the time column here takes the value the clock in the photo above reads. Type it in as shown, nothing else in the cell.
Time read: 7:22
